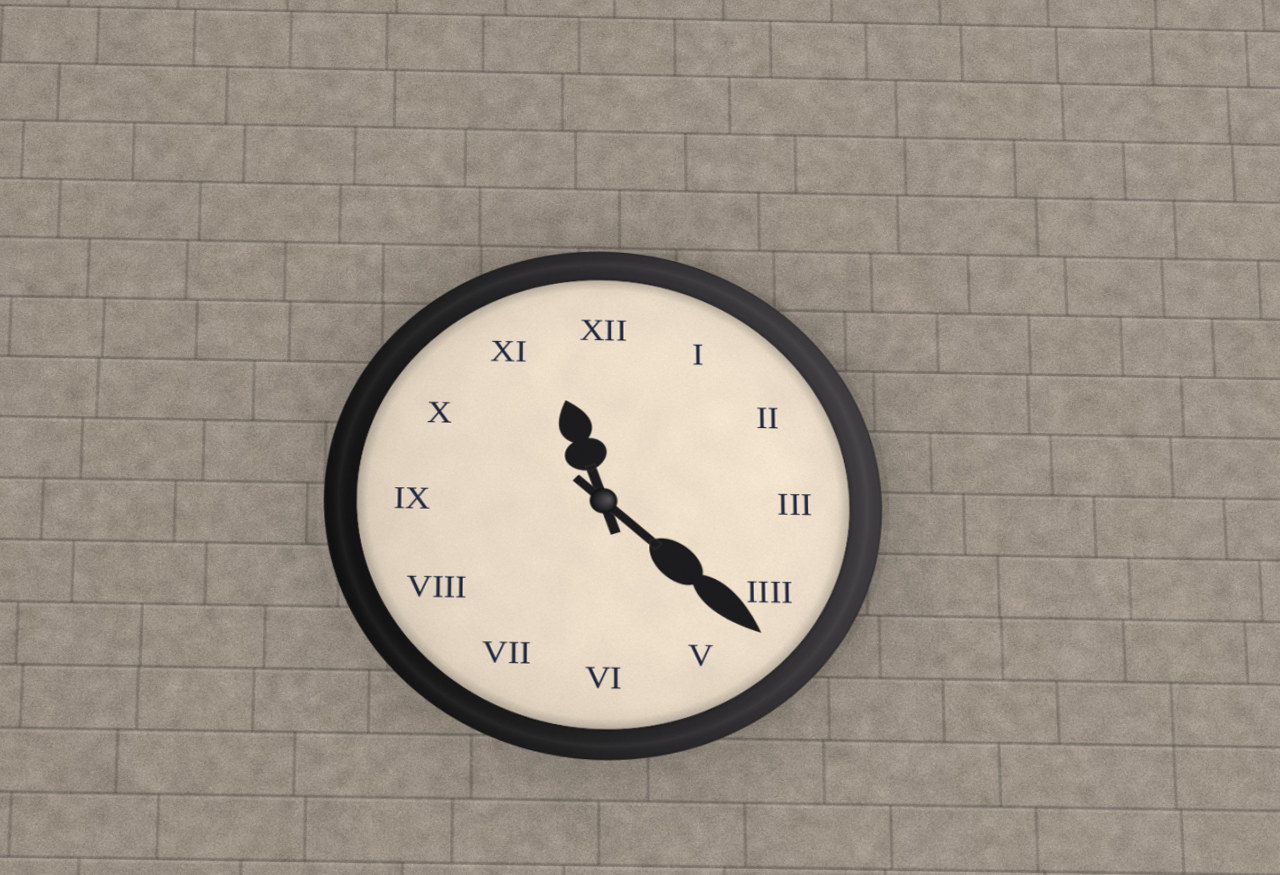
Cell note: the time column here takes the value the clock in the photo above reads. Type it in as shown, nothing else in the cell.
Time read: 11:22
